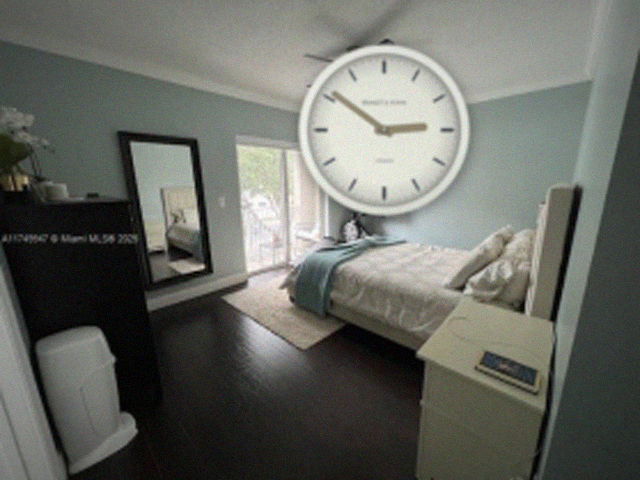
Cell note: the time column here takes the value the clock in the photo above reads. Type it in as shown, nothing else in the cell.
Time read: 2:51
